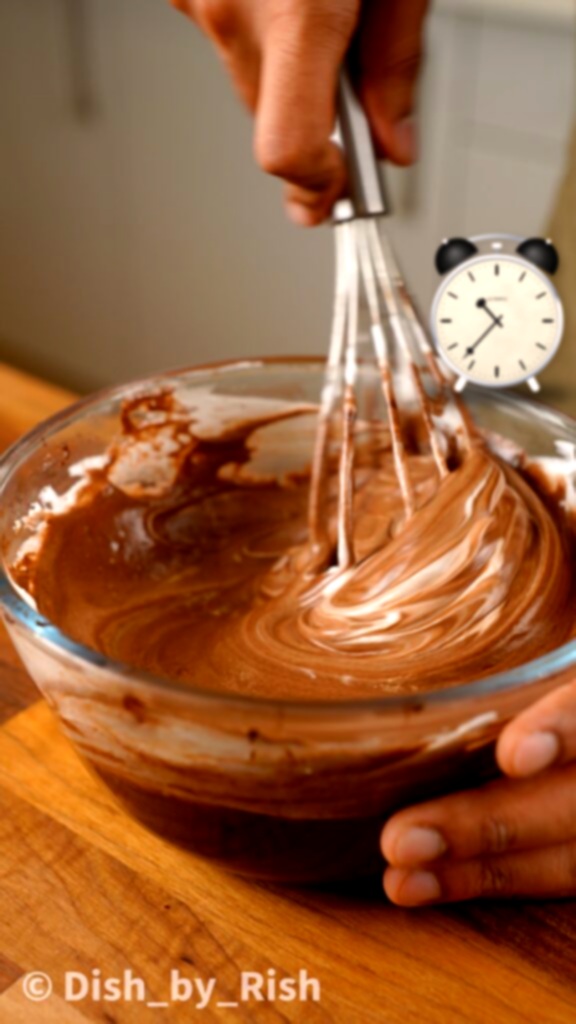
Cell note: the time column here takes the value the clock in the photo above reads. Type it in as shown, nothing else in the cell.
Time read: 10:37
